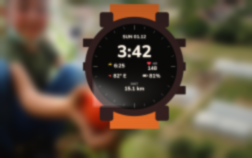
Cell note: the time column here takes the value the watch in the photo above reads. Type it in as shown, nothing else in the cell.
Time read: 3:42
